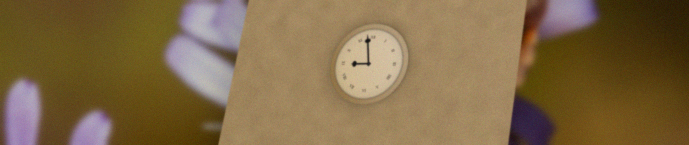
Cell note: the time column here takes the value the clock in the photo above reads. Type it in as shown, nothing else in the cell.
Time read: 8:58
